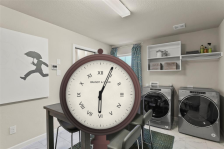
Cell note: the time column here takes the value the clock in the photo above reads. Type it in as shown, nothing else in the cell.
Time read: 6:04
